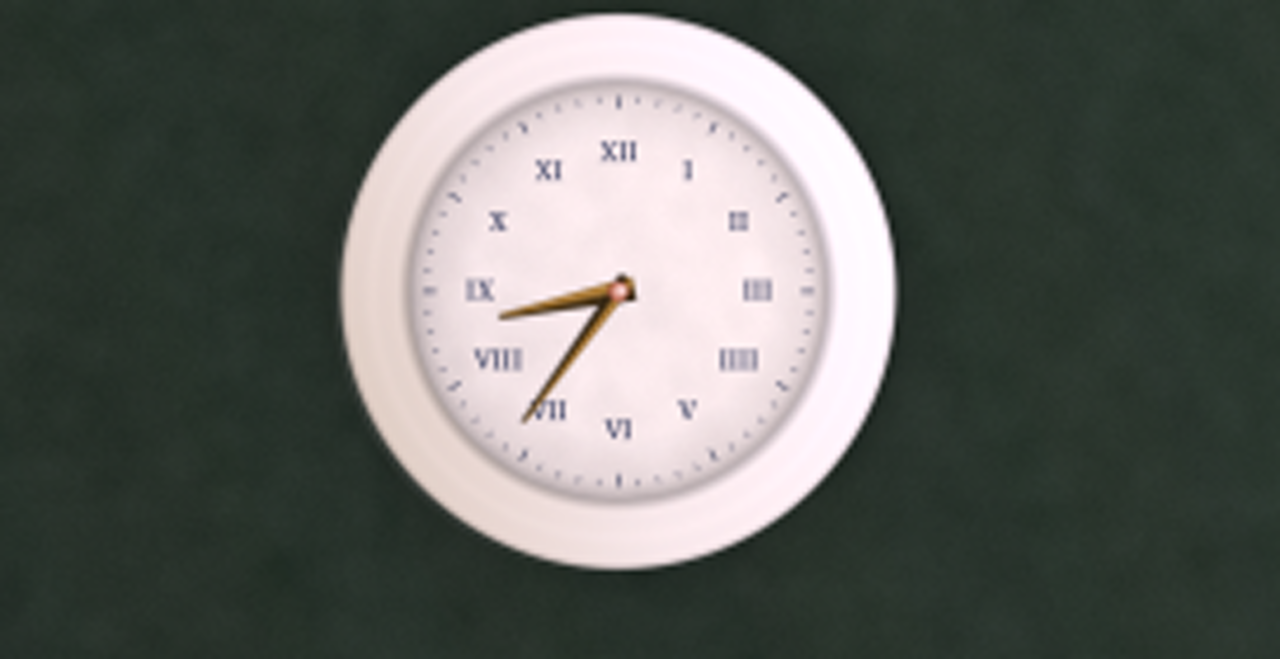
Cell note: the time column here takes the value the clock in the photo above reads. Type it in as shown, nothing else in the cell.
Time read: 8:36
